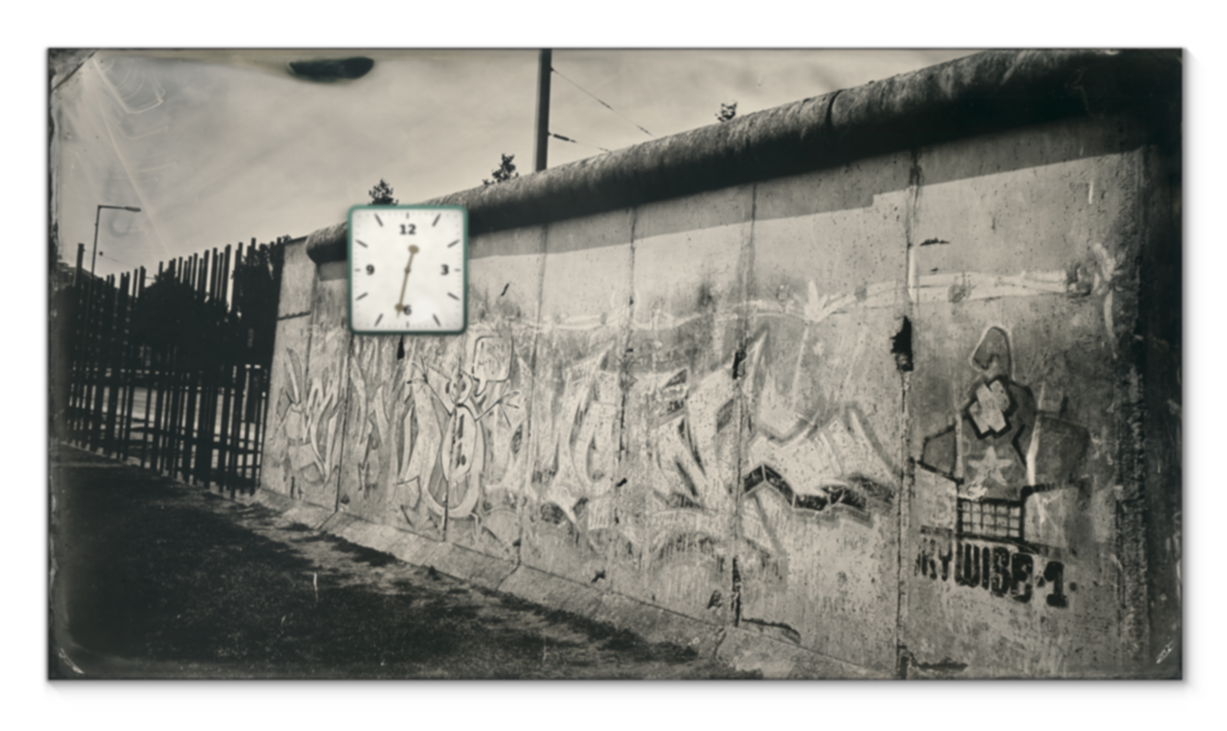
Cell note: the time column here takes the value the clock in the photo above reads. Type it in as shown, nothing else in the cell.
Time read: 12:32
